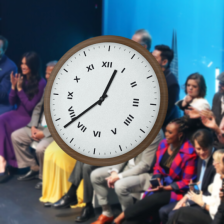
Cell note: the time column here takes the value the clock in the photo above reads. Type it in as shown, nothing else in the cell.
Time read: 12:38
